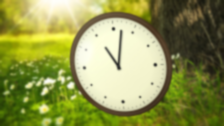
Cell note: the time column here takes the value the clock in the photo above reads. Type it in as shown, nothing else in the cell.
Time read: 11:02
